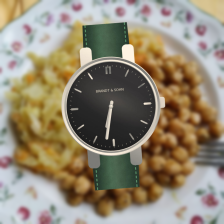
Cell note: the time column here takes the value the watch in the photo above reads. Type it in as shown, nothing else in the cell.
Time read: 6:32
